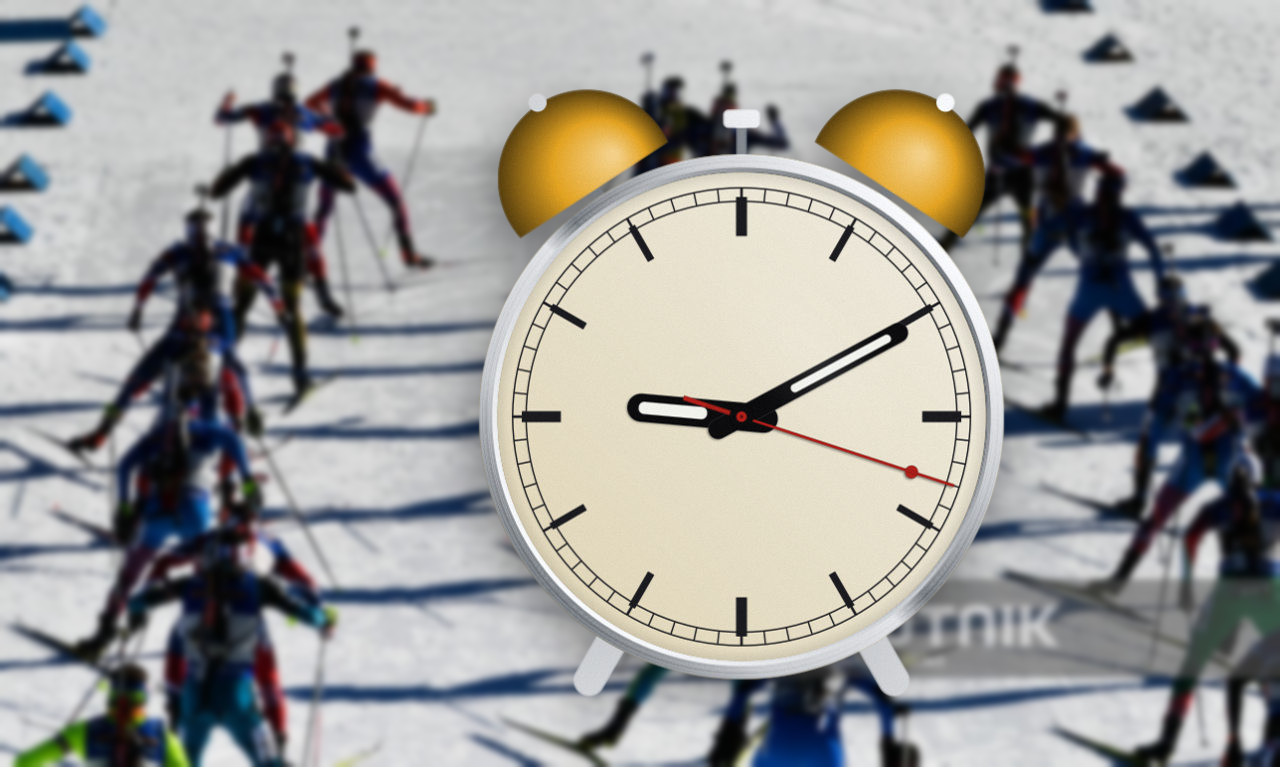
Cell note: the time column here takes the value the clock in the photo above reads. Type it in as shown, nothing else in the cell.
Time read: 9:10:18
